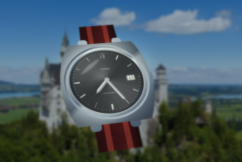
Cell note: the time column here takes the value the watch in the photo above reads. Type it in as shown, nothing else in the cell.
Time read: 7:25
